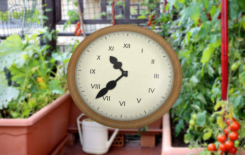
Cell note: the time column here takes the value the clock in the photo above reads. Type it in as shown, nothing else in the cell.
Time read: 10:37
